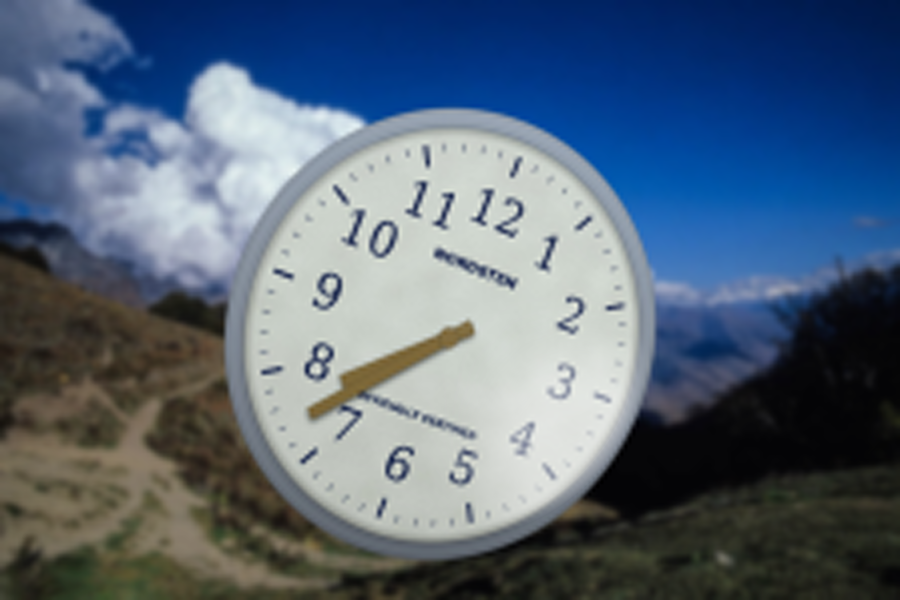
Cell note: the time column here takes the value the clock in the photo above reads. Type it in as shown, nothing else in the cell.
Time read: 7:37
